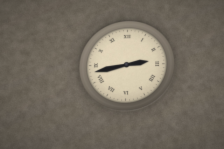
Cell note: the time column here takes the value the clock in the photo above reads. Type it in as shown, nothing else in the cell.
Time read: 2:43
